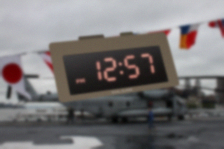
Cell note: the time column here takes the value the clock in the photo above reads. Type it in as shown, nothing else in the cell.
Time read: 12:57
